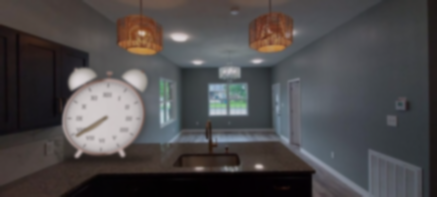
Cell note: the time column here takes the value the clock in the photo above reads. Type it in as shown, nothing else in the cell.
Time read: 7:39
